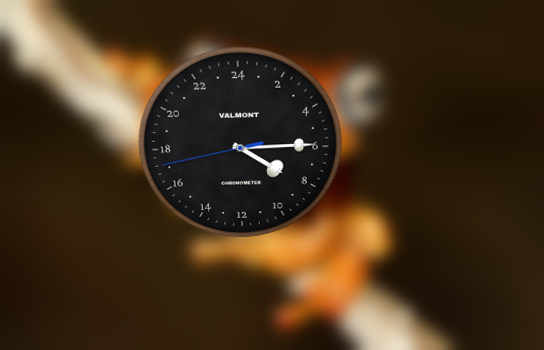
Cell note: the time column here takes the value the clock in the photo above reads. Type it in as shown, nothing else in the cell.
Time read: 8:14:43
